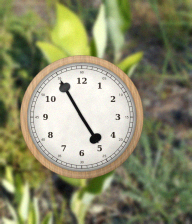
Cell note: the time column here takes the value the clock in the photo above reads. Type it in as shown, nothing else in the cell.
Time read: 4:55
